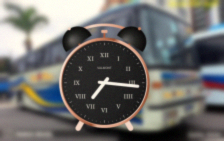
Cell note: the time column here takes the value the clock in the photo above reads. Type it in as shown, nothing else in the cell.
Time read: 7:16
